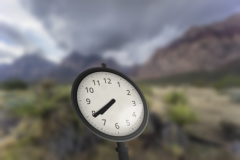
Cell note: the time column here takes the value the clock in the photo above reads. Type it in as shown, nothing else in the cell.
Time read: 7:39
